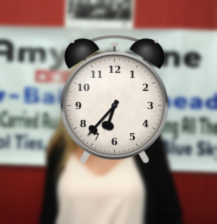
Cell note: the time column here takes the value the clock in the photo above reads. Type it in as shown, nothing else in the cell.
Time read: 6:37
